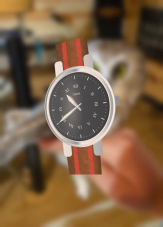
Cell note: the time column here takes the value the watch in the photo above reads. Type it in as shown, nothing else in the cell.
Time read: 10:40
